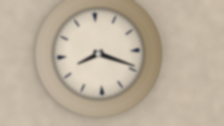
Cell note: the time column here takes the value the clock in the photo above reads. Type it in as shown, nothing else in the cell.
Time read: 8:19
